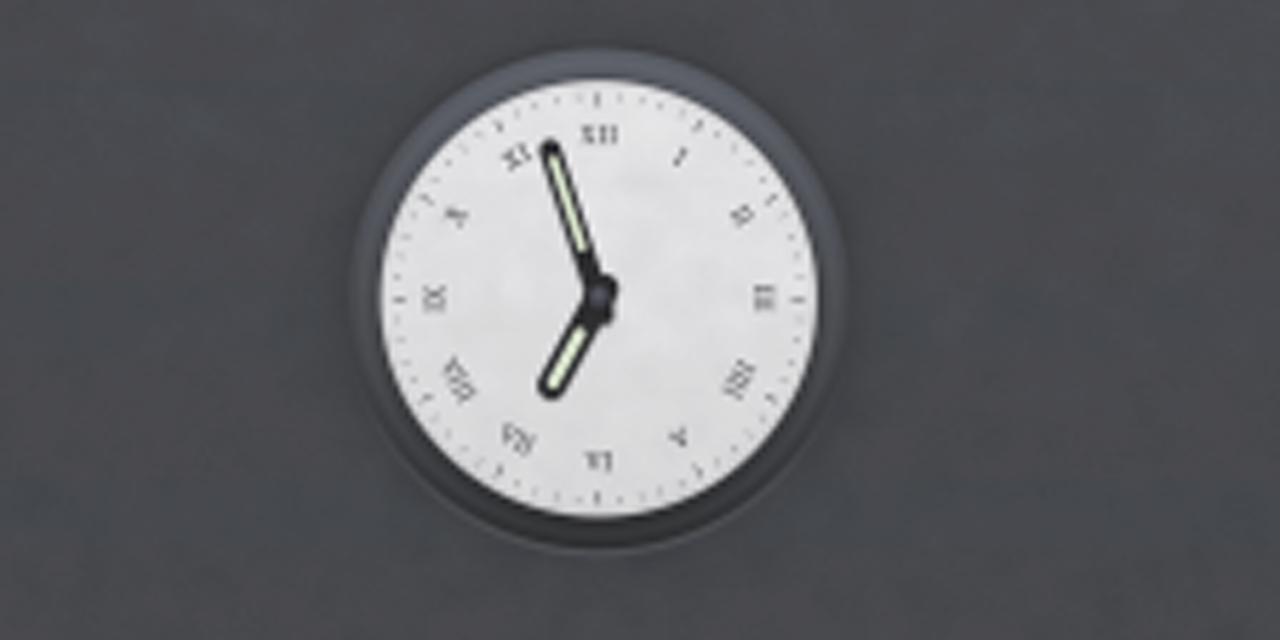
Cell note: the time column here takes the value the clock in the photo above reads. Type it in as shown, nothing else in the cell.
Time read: 6:57
